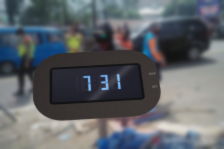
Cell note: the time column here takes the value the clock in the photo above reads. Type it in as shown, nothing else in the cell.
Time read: 7:31
